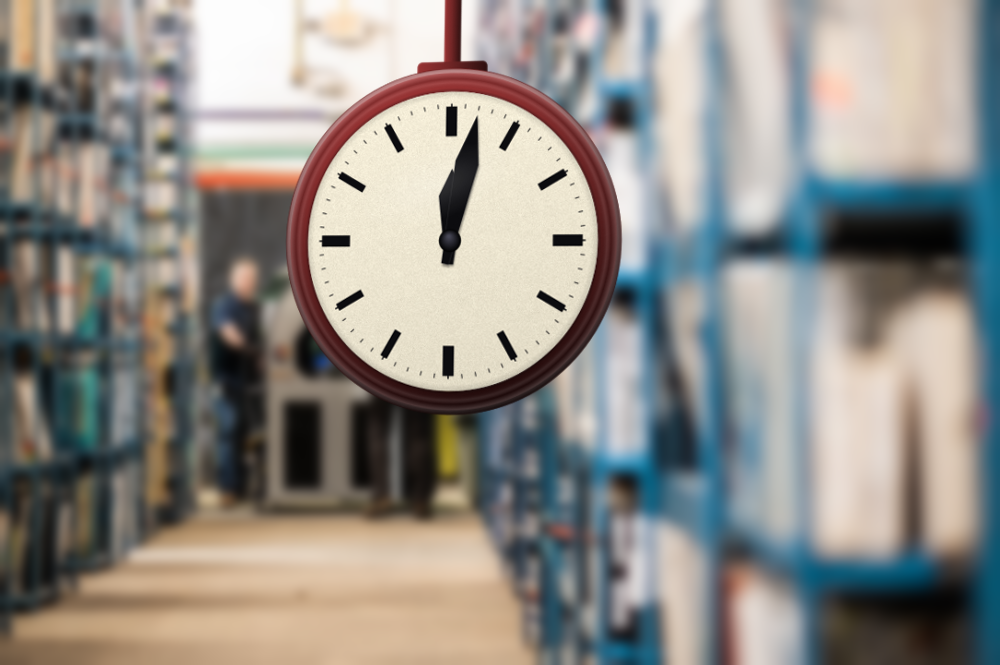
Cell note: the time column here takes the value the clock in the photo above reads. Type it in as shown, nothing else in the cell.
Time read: 12:02
